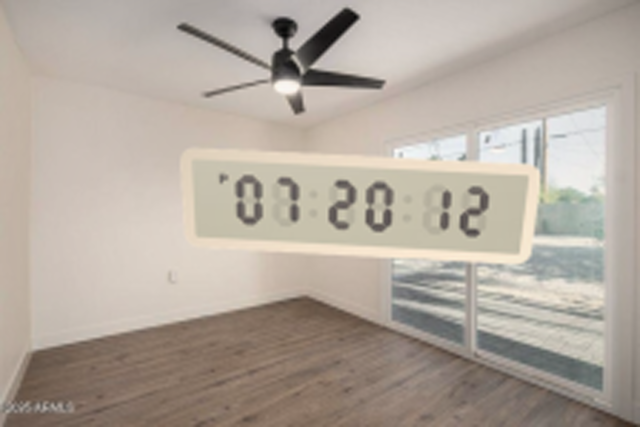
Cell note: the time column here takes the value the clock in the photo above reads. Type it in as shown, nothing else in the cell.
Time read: 7:20:12
